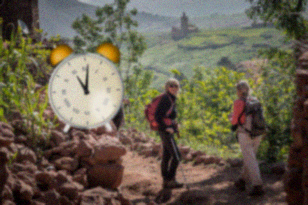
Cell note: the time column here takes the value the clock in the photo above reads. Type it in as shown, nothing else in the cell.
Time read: 11:01
